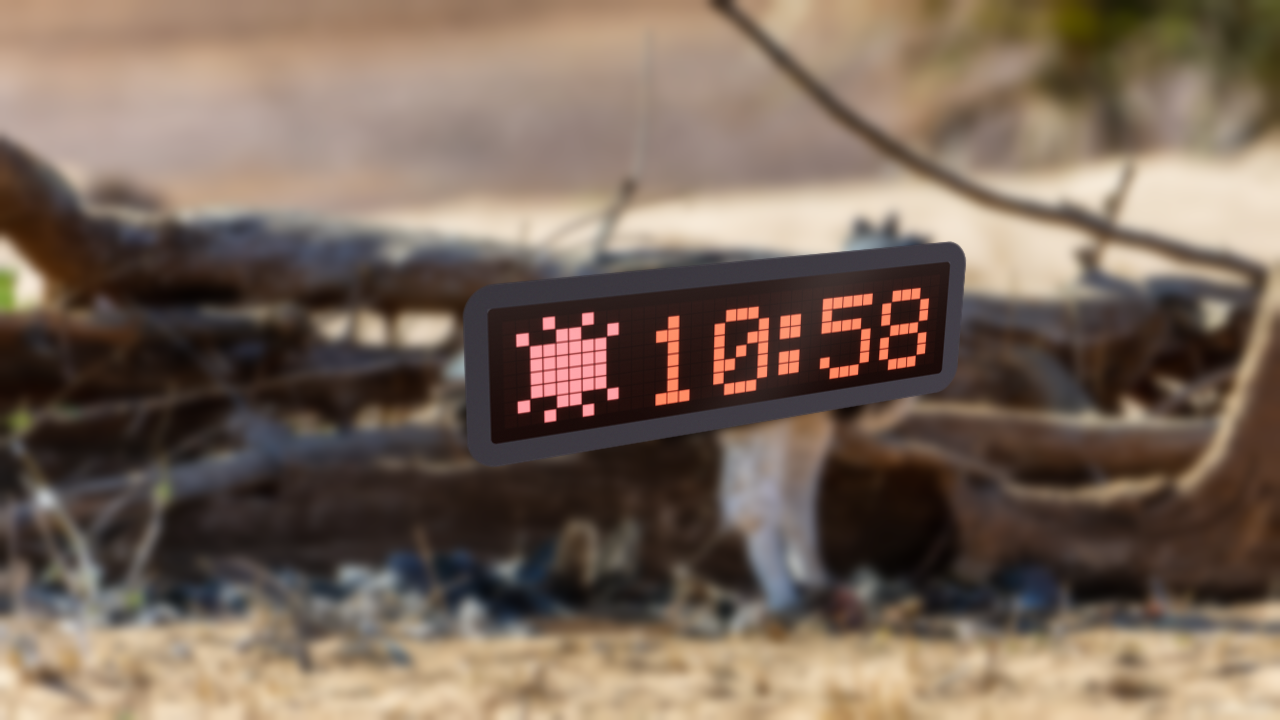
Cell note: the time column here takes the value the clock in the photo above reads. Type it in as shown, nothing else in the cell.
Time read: 10:58
